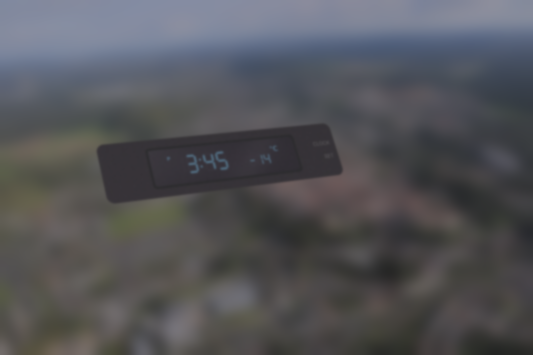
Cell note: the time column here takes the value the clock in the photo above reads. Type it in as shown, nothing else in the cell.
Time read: 3:45
